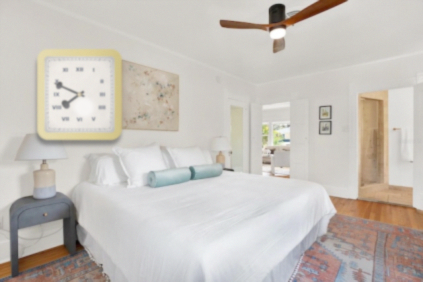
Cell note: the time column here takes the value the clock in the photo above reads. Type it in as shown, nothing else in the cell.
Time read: 7:49
